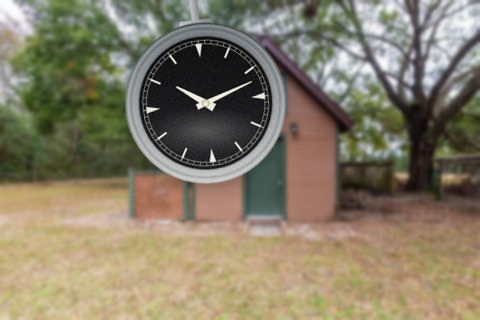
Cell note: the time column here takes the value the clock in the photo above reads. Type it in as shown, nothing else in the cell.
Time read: 10:12
